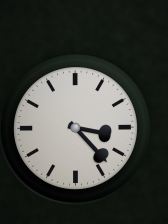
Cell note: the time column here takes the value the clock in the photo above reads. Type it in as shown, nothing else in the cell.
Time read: 3:23
